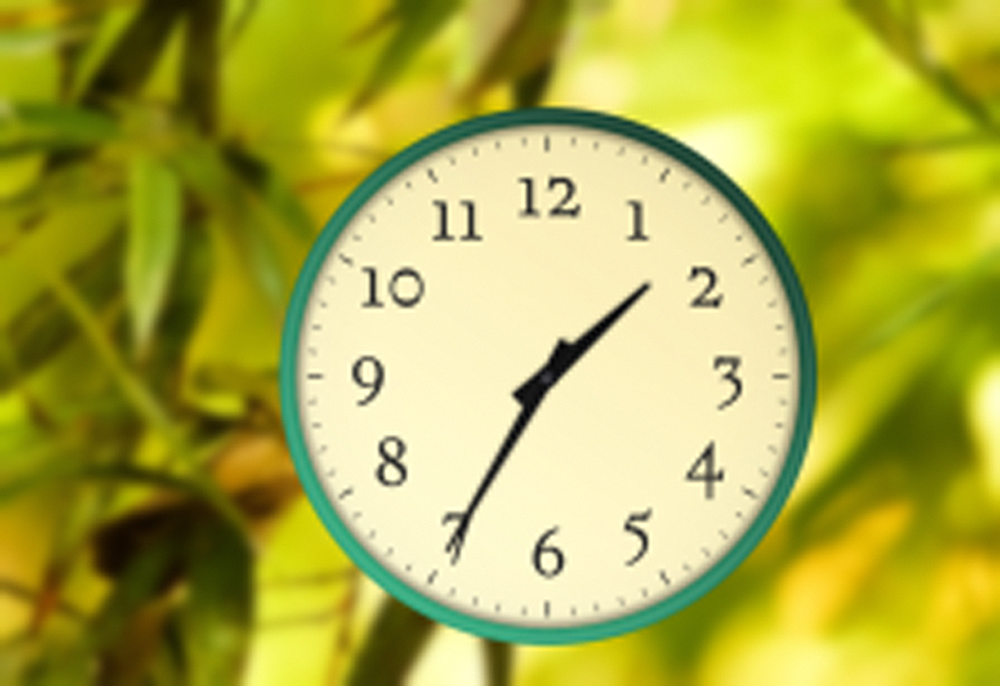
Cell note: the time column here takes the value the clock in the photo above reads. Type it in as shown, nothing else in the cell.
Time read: 1:35
